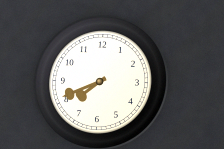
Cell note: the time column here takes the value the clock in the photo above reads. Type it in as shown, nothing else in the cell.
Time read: 7:41
